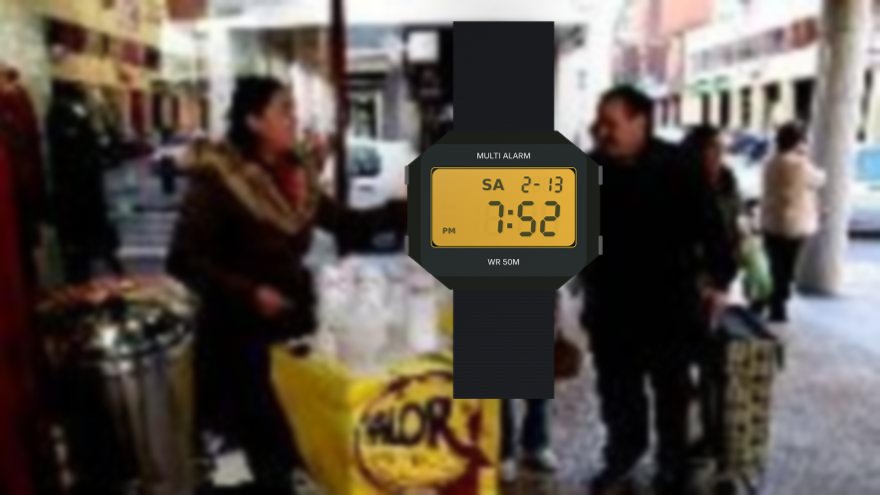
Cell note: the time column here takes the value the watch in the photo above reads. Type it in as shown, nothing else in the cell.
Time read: 7:52
